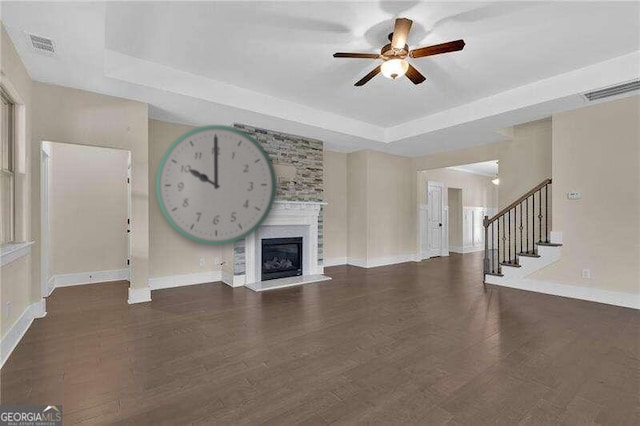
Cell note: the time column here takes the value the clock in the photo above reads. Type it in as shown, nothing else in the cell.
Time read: 10:00
